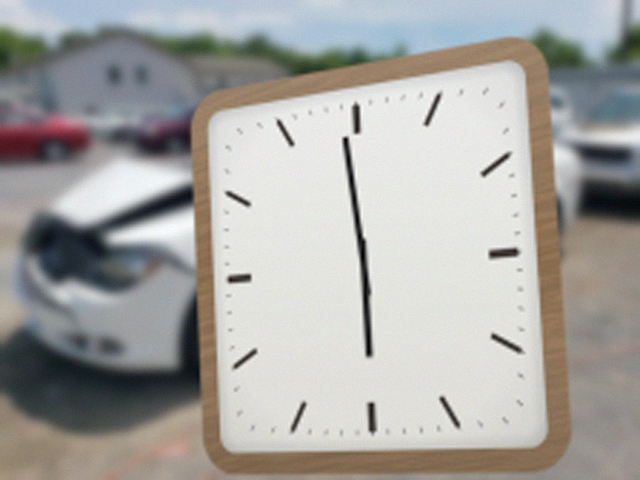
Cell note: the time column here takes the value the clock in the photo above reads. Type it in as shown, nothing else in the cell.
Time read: 5:59
